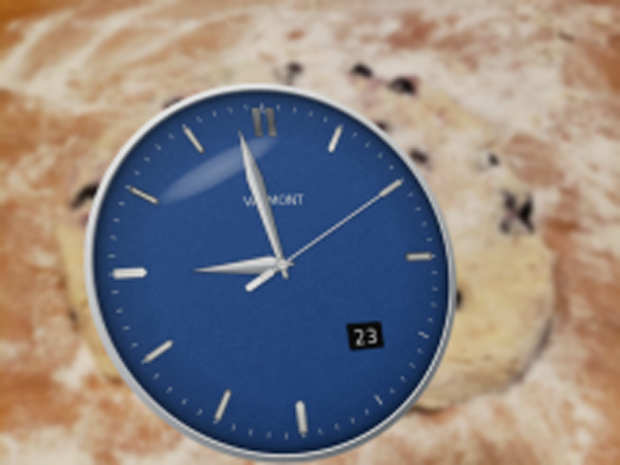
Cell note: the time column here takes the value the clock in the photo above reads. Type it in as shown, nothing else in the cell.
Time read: 8:58:10
